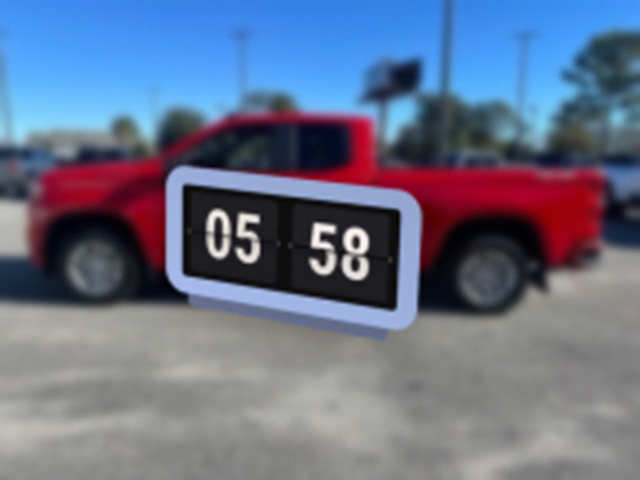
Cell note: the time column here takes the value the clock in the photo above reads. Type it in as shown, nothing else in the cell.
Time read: 5:58
